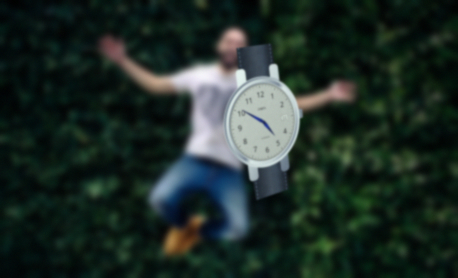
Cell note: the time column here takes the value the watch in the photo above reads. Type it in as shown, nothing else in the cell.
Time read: 4:51
